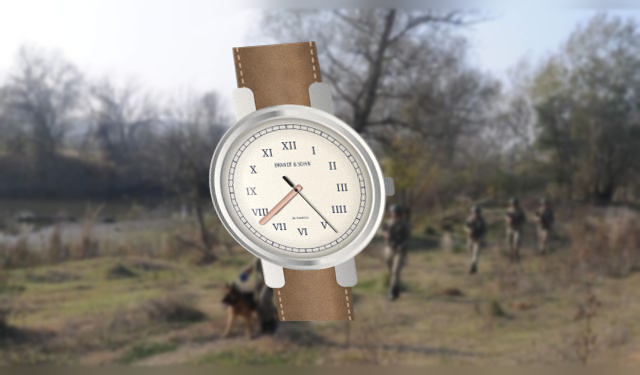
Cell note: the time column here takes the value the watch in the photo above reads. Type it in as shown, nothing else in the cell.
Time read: 7:38:24
